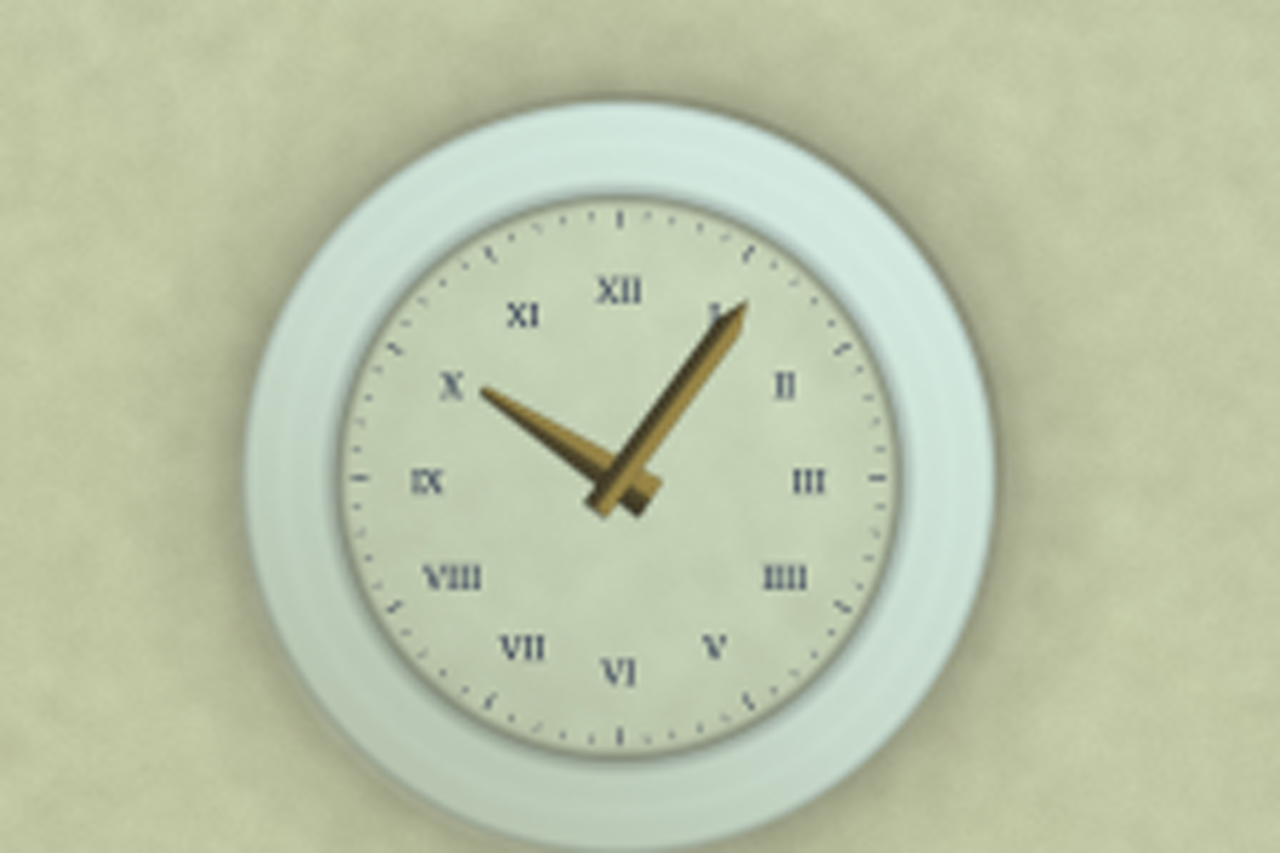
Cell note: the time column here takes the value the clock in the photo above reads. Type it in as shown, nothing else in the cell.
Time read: 10:06
